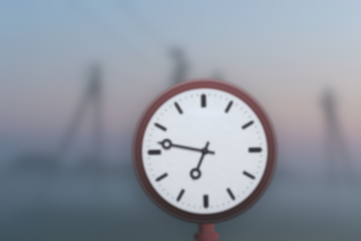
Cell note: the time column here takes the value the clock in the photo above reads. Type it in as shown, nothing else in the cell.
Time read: 6:47
